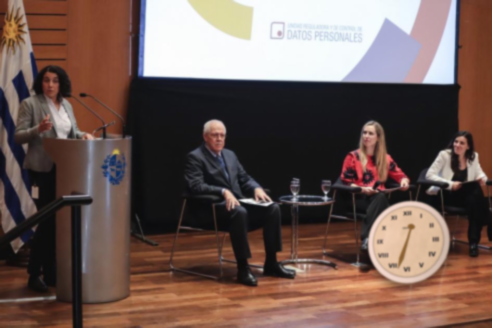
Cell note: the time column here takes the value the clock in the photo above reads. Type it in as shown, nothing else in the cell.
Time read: 12:33
